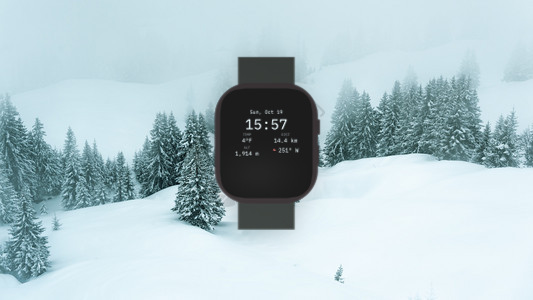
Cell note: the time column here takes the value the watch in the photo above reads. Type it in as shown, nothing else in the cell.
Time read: 15:57
